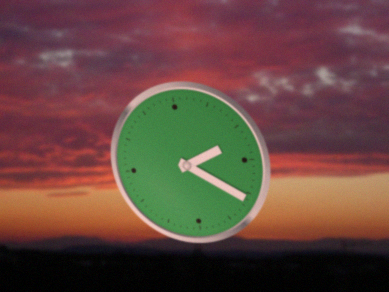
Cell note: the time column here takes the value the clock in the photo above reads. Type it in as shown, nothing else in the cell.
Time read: 2:21
